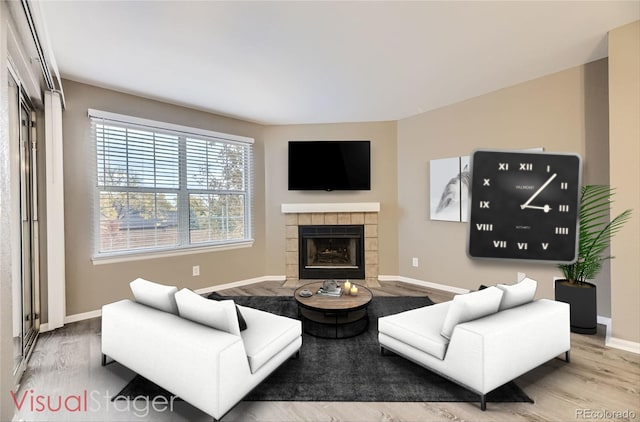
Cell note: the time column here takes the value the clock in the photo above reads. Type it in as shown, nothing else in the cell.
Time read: 3:07
